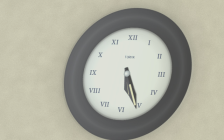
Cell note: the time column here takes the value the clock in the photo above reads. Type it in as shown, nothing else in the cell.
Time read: 5:26
